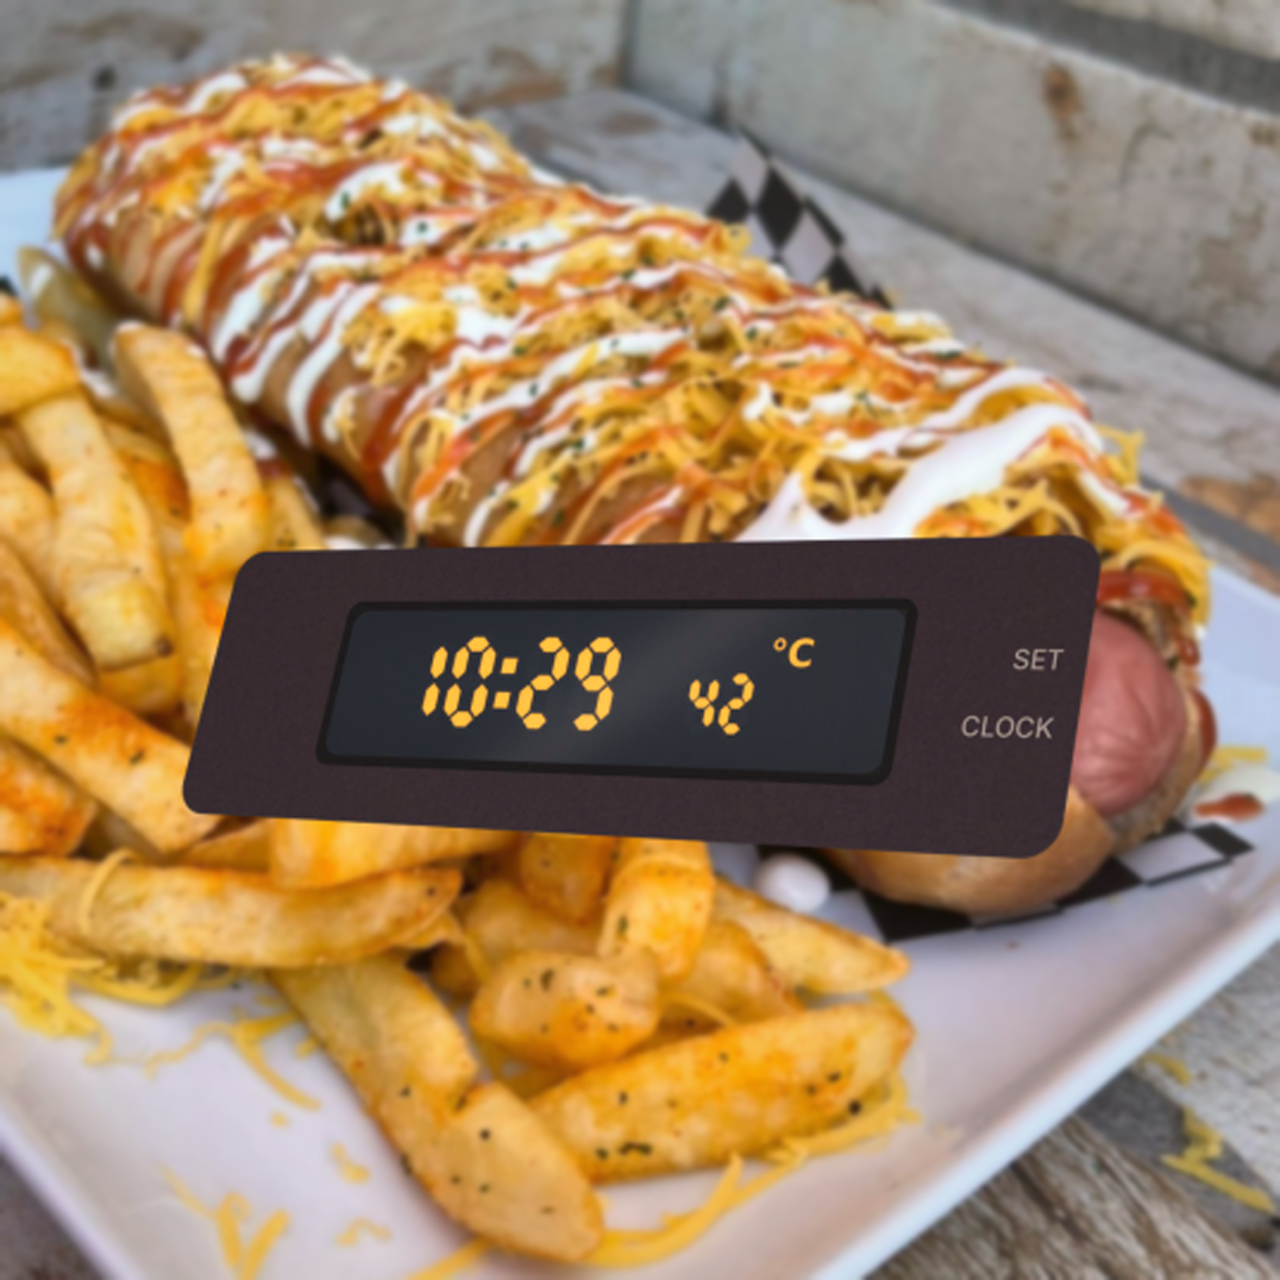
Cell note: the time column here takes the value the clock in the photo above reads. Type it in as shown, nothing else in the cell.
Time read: 10:29
